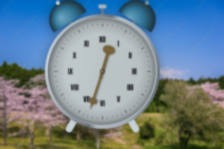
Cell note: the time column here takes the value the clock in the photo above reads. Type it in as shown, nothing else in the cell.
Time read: 12:33
